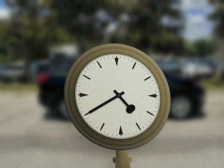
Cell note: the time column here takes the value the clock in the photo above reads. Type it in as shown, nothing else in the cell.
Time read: 4:40
